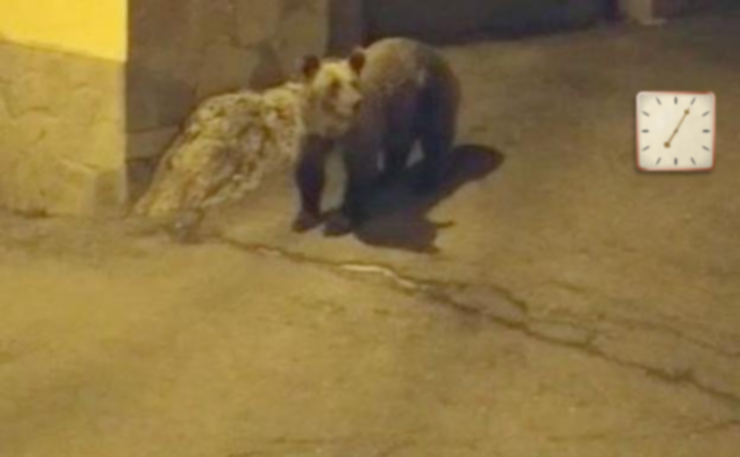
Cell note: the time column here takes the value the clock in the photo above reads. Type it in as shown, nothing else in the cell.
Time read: 7:05
